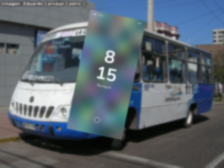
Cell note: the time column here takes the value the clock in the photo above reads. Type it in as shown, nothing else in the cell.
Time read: 8:15
